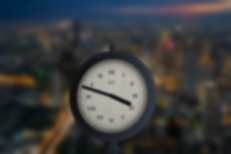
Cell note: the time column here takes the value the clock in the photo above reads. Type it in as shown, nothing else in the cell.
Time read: 3:48
